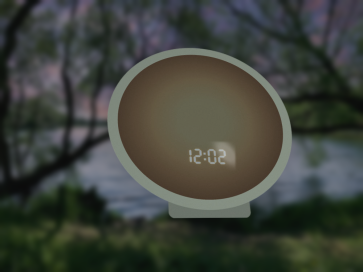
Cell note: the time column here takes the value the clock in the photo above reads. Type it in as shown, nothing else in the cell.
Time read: 12:02
